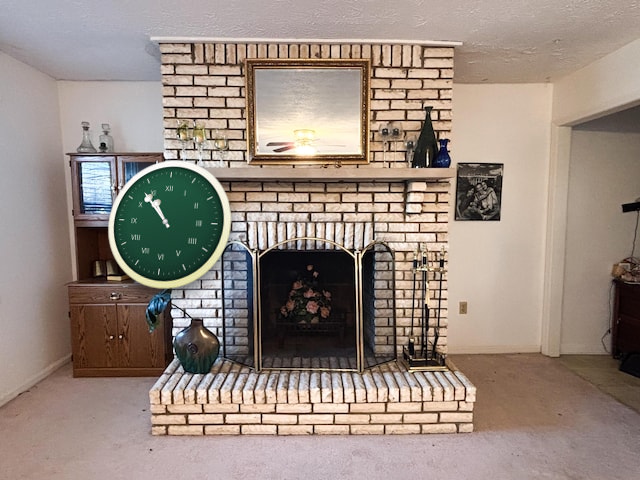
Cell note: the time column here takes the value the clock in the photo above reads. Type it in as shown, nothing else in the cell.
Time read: 10:53
